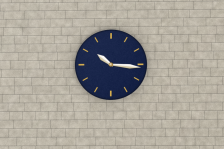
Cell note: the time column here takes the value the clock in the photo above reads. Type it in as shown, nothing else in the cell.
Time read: 10:16
